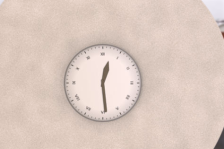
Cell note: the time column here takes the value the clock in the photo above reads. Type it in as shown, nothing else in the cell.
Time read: 12:29
